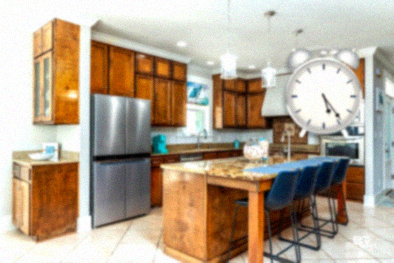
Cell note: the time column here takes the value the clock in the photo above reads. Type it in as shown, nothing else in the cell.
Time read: 5:24
